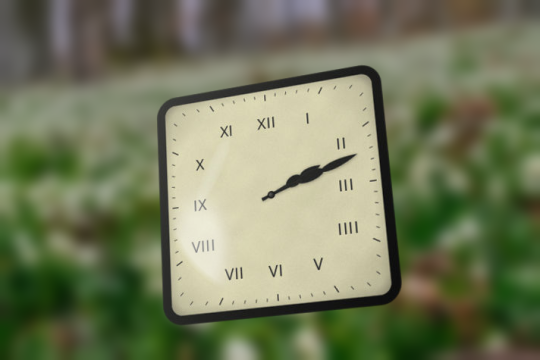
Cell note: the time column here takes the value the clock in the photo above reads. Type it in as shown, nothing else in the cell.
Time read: 2:12
